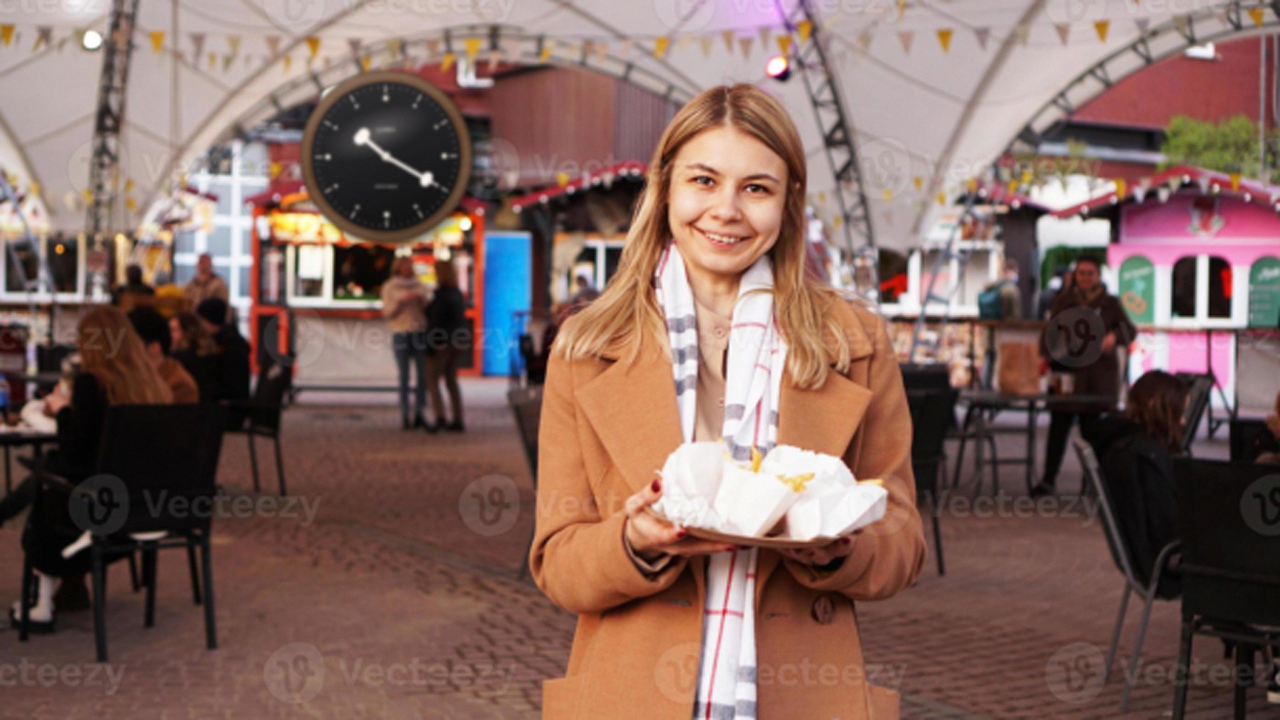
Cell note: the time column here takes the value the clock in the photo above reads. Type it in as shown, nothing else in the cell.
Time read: 10:20
